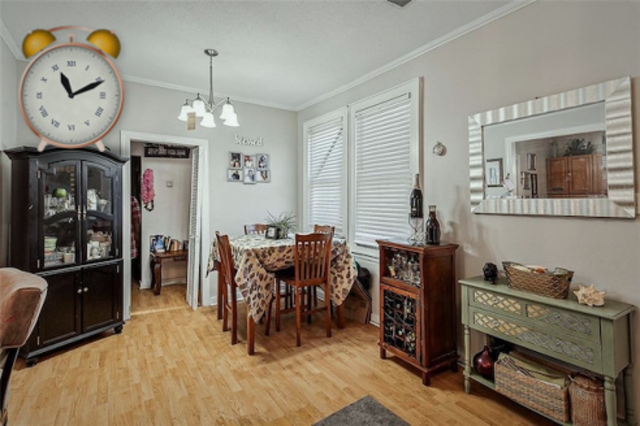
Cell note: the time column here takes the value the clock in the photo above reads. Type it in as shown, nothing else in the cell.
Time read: 11:11
